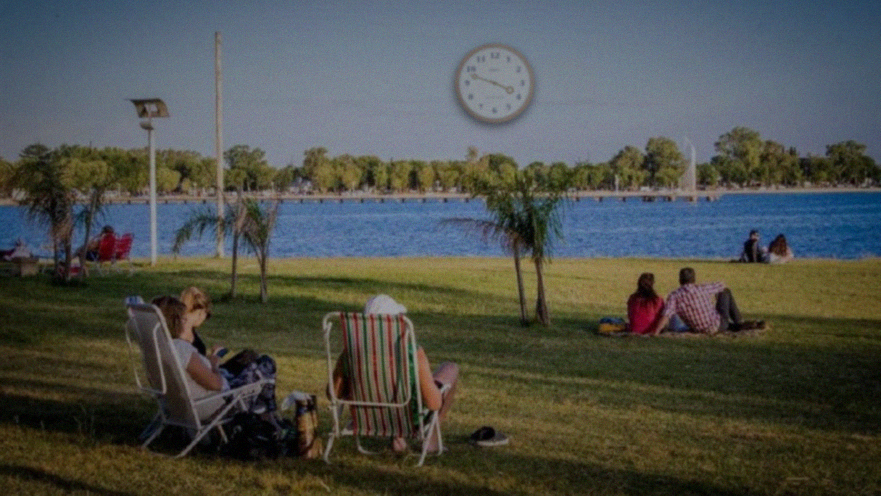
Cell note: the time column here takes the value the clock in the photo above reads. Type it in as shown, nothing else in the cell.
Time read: 3:48
